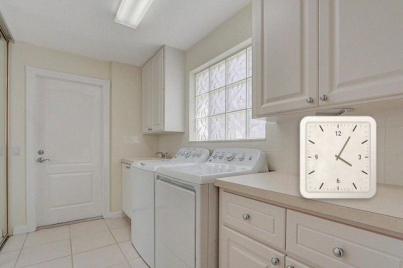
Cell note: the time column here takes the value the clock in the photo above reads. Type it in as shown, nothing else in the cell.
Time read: 4:05
